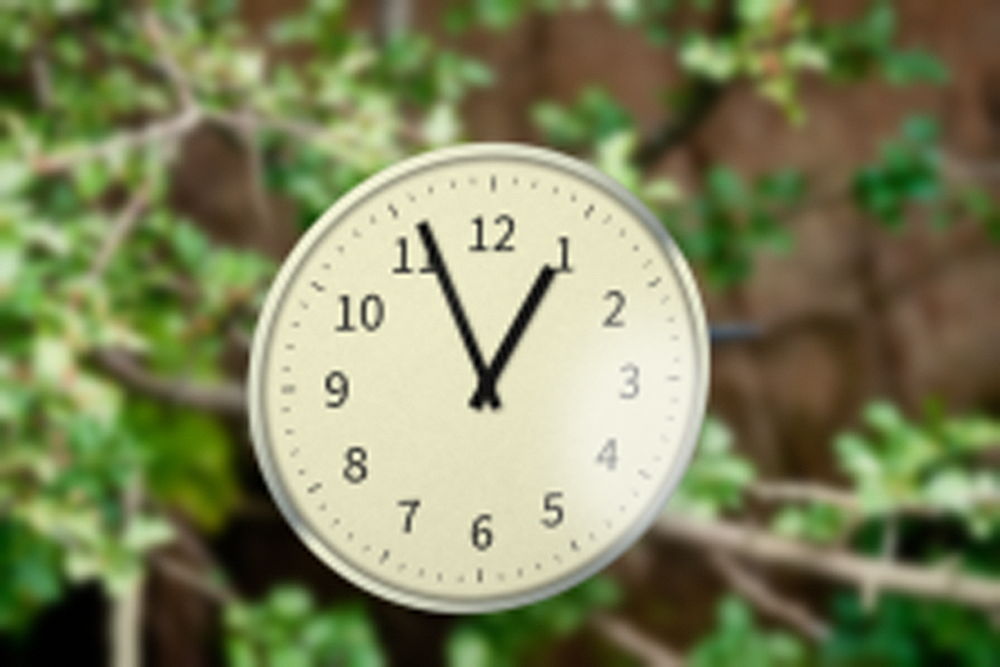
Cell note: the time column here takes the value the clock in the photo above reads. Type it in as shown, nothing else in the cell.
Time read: 12:56
